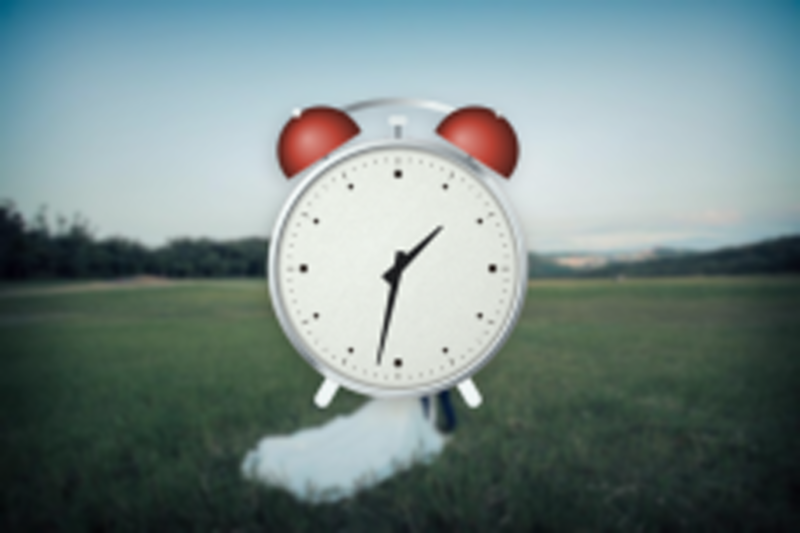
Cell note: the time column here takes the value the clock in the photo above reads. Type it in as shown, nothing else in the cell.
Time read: 1:32
